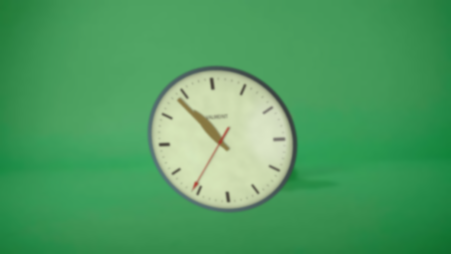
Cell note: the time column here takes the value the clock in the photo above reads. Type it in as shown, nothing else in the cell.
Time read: 10:53:36
